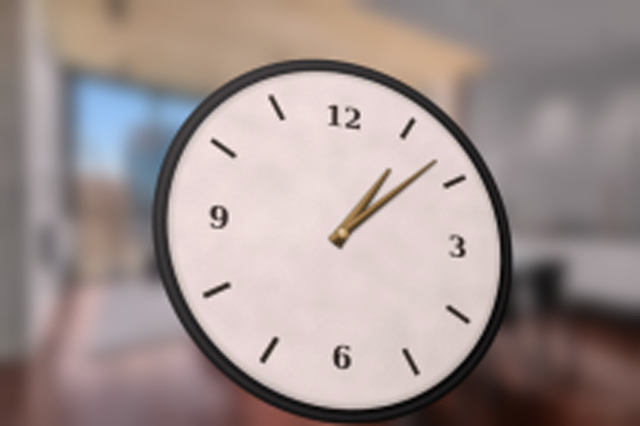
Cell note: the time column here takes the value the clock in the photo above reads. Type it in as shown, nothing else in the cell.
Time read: 1:08
